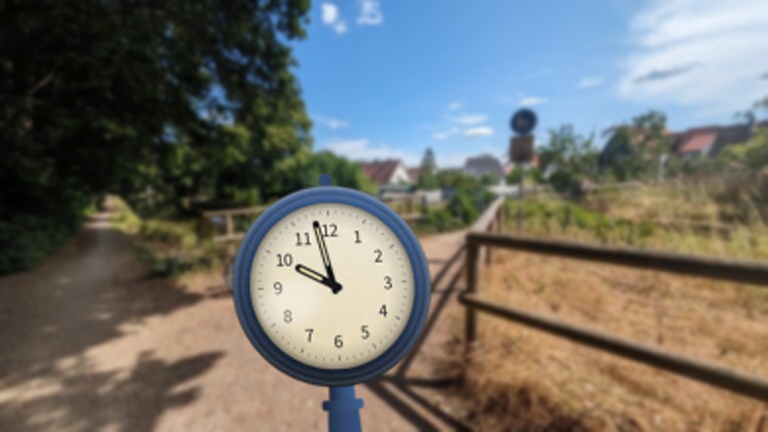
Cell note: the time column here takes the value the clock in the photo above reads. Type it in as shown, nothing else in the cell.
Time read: 9:58
